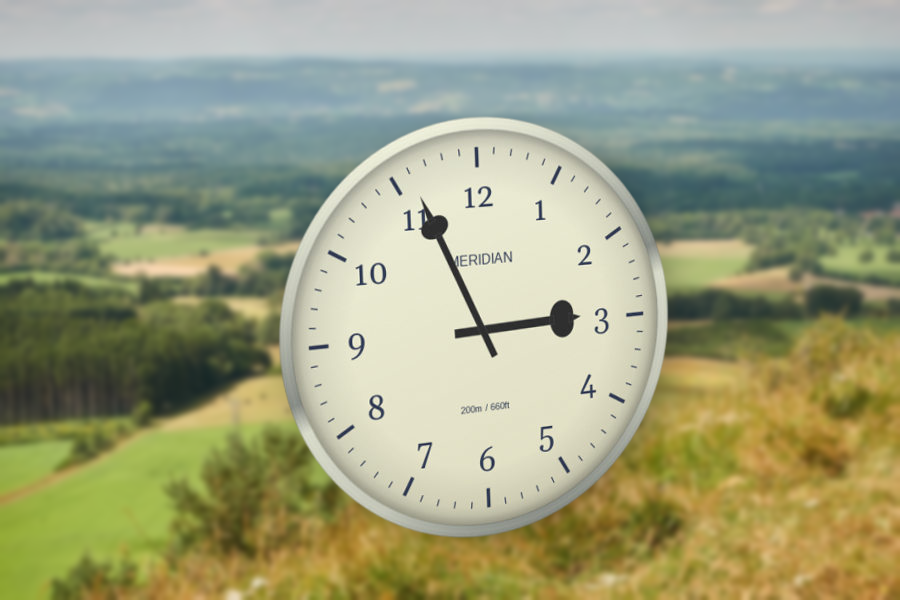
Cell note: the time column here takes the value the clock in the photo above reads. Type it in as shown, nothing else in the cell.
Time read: 2:56
